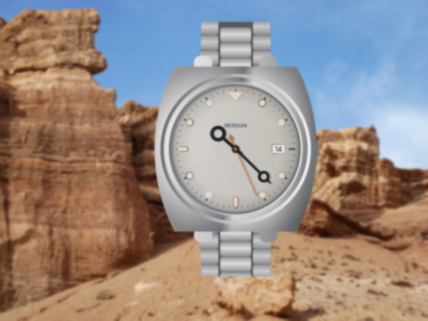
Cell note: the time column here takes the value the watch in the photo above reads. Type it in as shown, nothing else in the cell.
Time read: 10:22:26
